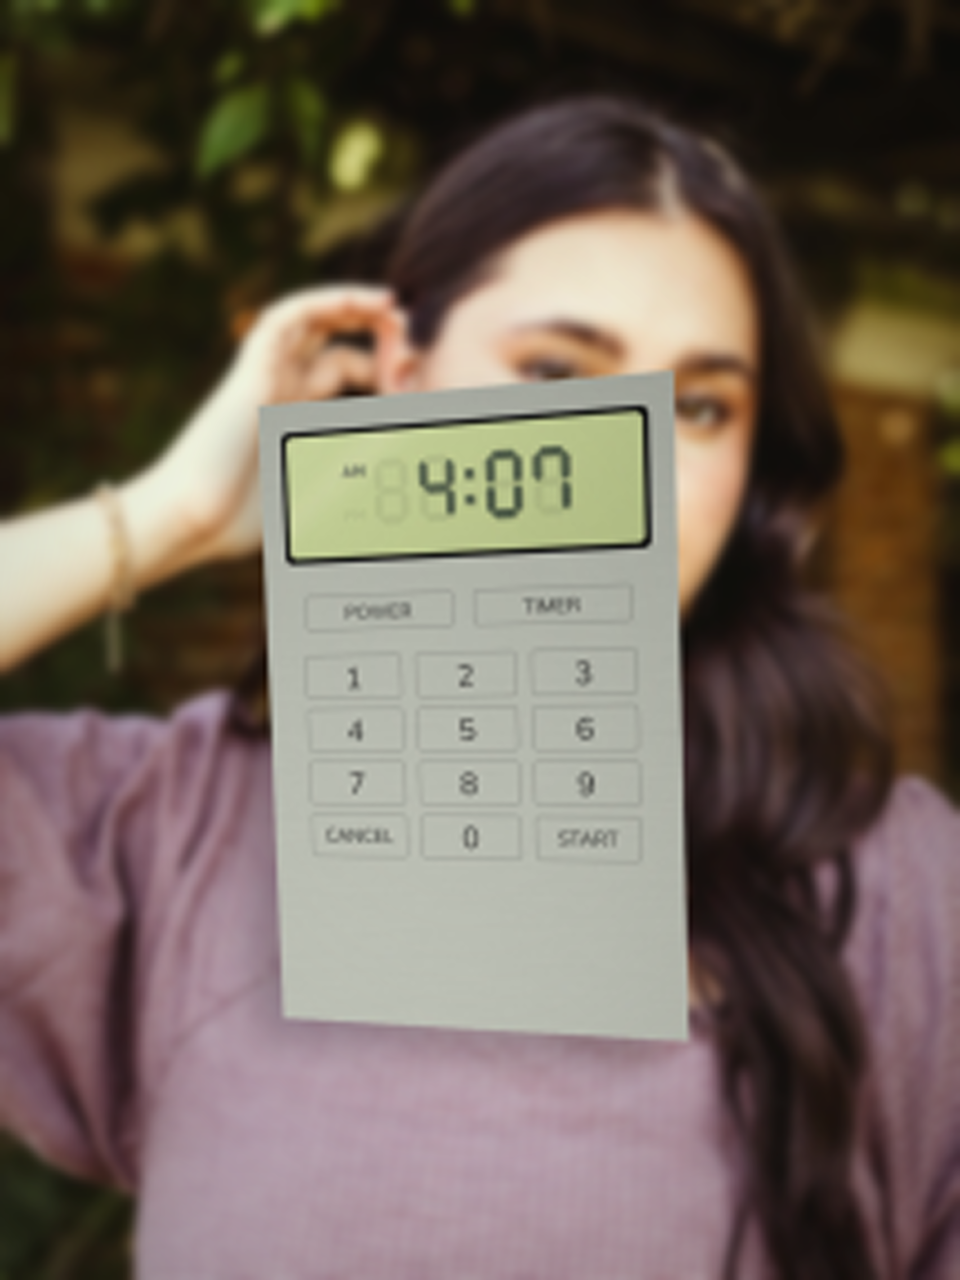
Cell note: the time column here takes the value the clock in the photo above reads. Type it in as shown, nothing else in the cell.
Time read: 4:07
